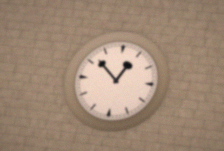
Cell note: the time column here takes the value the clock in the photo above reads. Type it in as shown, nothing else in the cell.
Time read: 12:52
